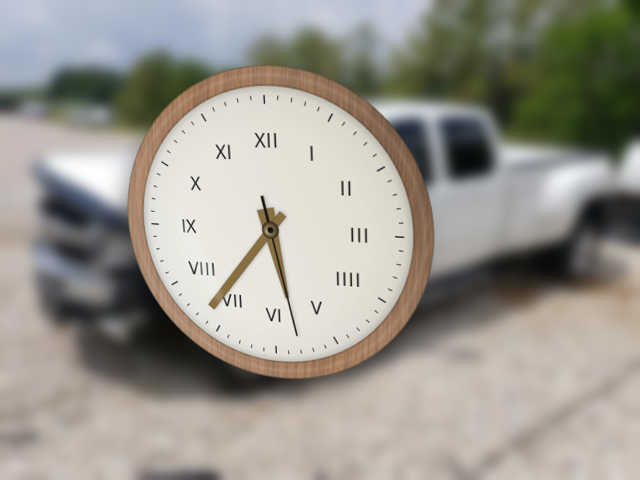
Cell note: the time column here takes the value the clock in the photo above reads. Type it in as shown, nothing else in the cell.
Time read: 5:36:28
